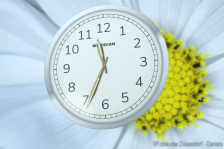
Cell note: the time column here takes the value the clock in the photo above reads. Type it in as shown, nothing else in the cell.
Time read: 11:34
